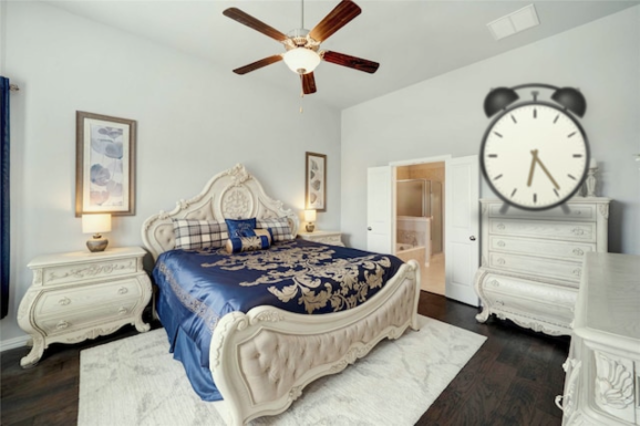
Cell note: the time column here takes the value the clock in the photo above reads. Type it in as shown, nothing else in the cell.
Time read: 6:24
